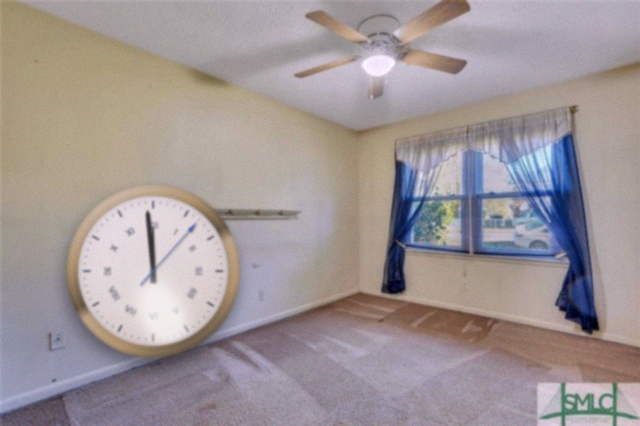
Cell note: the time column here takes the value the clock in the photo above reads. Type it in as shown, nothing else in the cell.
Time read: 11:59:07
